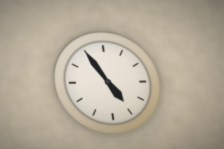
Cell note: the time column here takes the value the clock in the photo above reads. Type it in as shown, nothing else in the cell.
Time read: 4:55
